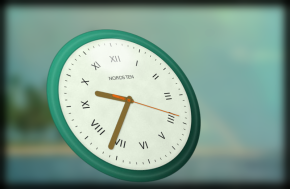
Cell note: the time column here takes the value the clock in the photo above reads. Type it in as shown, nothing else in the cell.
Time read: 9:36:19
